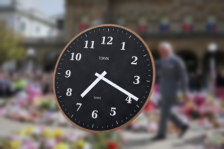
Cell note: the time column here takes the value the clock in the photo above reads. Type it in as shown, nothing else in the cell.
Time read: 7:19
